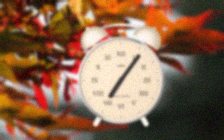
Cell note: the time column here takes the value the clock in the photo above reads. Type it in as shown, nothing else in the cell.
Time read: 7:06
